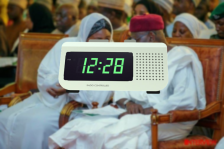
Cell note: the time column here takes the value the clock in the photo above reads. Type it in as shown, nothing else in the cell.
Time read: 12:28
